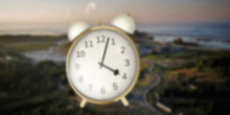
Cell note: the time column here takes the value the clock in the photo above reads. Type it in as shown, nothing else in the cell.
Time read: 4:03
